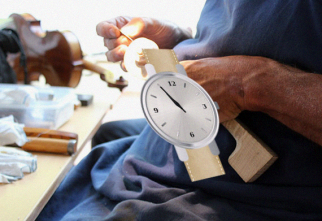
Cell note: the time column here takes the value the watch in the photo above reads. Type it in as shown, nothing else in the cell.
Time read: 10:55
